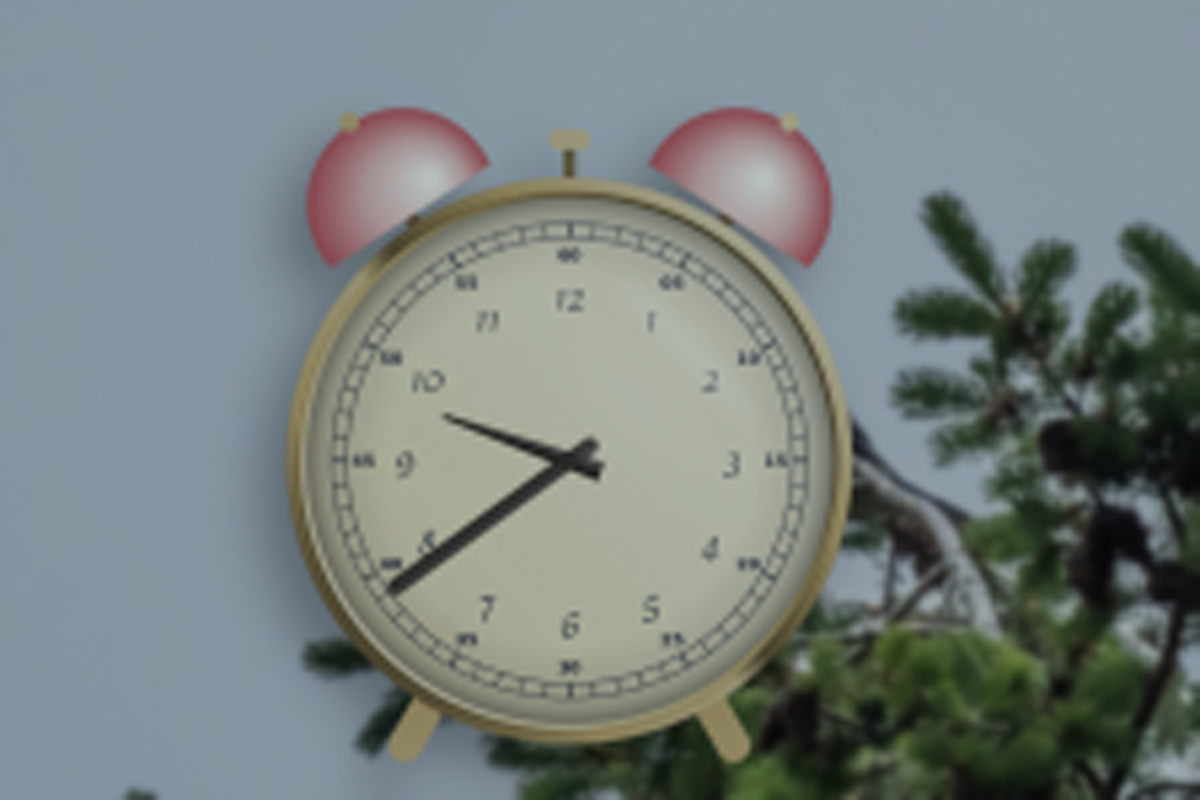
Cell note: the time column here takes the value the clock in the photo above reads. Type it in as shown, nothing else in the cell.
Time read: 9:39
